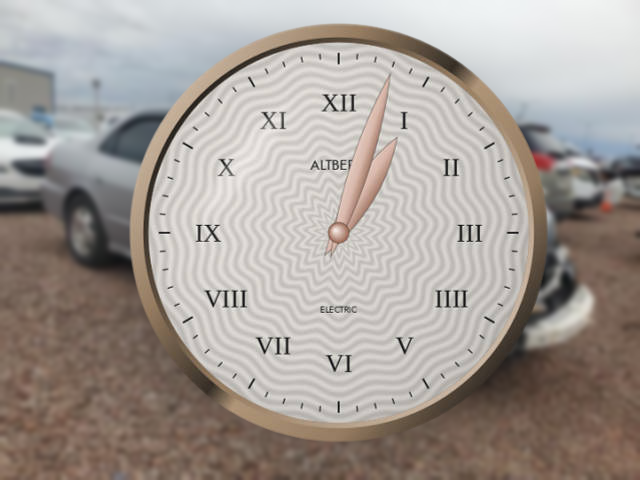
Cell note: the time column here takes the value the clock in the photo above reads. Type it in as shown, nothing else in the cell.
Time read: 1:03
